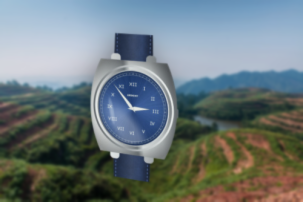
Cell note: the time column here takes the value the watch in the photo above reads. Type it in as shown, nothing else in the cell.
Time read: 2:53
